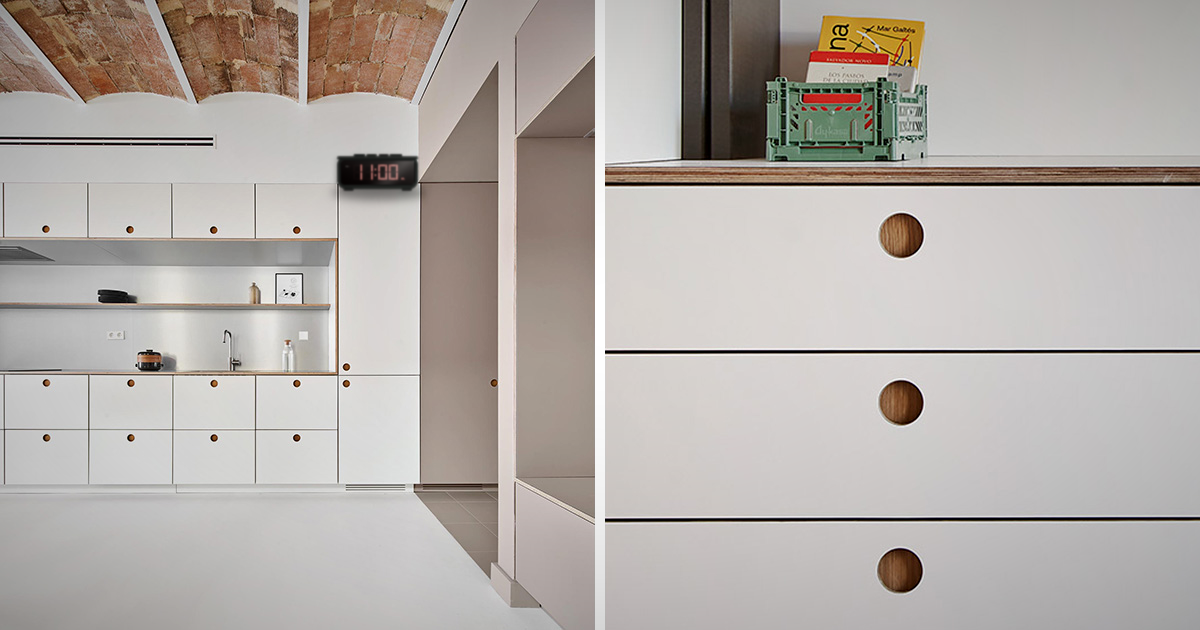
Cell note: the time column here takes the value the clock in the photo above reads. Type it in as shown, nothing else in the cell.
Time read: 11:00
